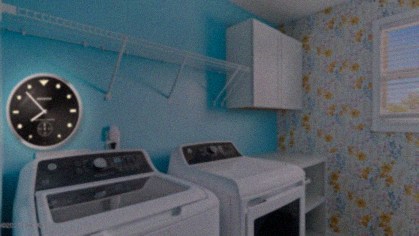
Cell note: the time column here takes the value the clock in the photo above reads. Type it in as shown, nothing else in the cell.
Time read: 7:53
